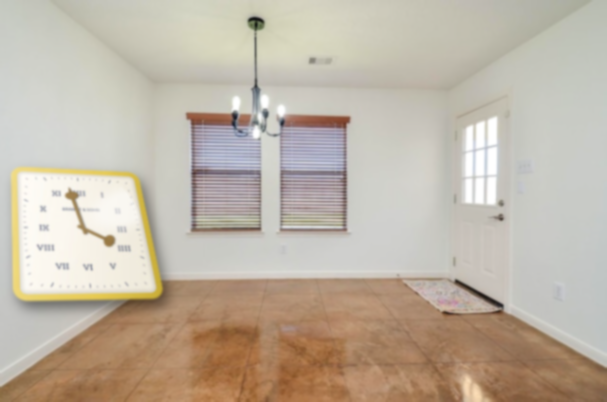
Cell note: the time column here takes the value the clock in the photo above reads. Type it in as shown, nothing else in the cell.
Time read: 3:58
